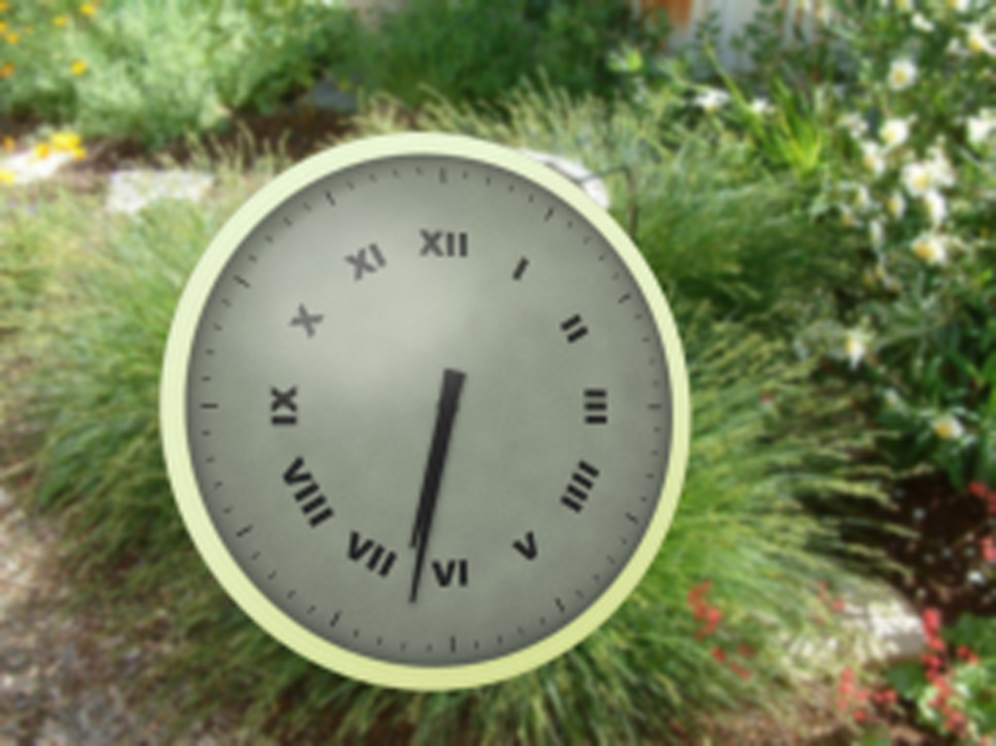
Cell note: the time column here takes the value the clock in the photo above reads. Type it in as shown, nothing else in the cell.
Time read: 6:32
